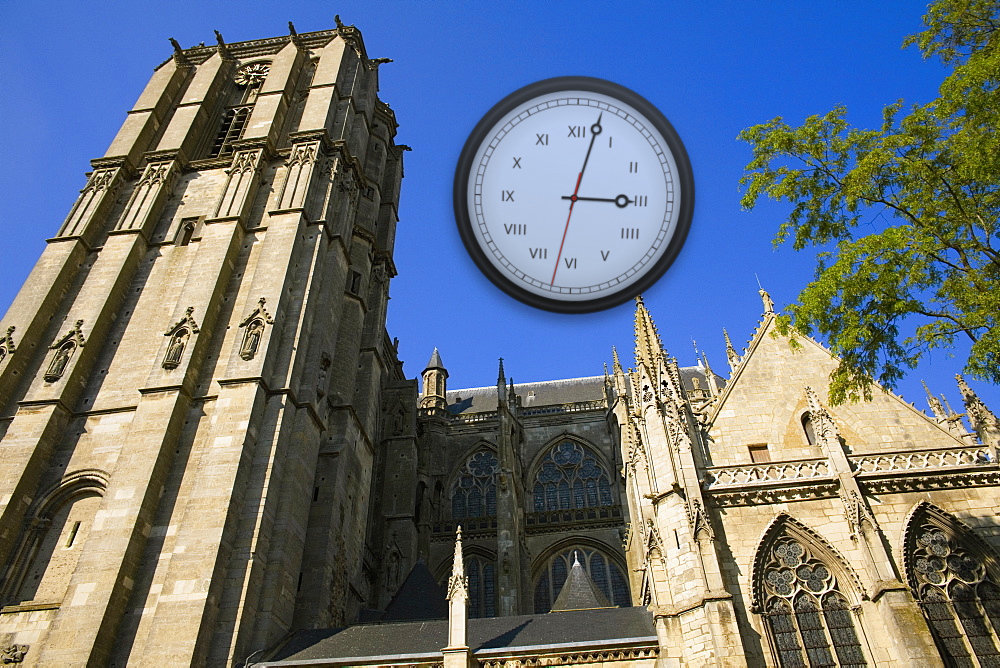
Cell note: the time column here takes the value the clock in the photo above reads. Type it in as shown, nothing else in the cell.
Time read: 3:02:32
